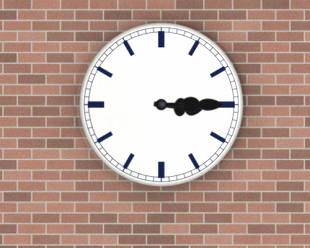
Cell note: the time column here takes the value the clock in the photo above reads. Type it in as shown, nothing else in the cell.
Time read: 3:15
